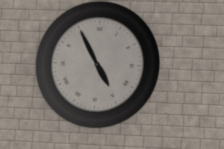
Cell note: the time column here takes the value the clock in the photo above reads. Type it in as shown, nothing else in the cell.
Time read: 4:55
